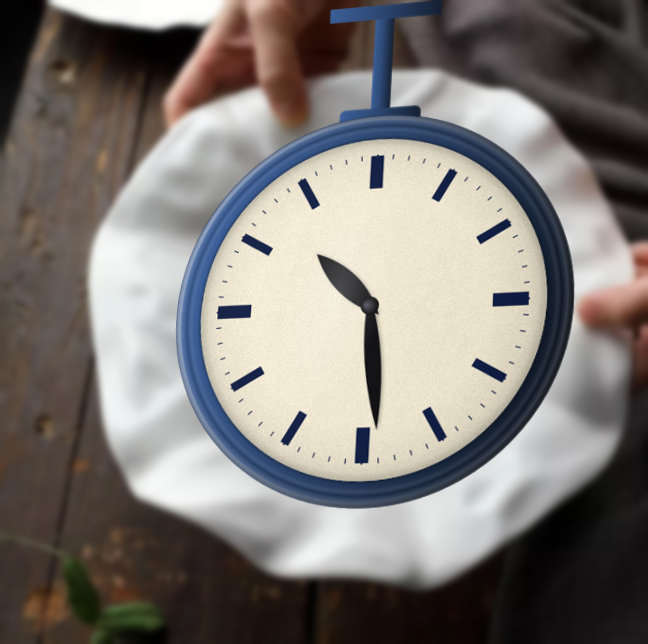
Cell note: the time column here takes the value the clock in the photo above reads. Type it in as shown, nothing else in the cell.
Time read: 10:29
